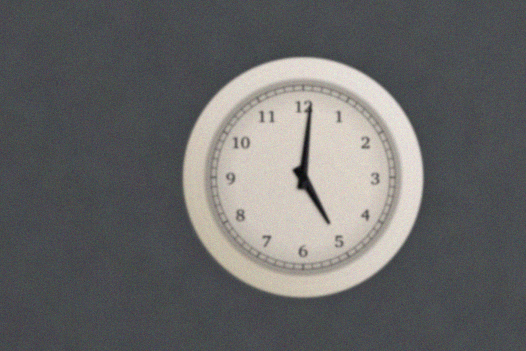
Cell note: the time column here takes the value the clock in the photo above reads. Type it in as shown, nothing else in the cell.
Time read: 5:01
